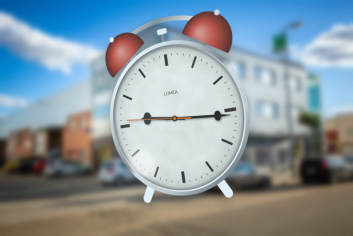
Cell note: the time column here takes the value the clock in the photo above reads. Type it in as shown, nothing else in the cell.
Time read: 9:15:46
